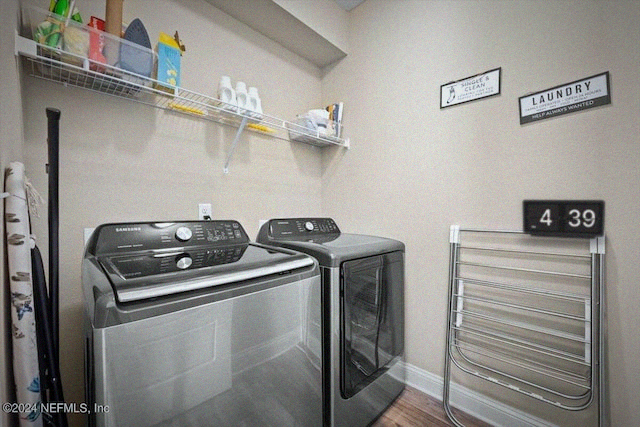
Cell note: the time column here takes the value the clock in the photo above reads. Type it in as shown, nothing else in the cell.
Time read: 4:39
